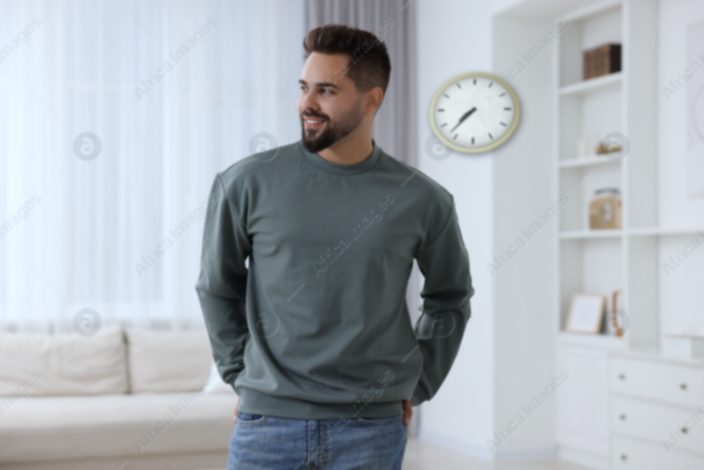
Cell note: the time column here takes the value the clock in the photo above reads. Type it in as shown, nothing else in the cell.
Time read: 7:37
